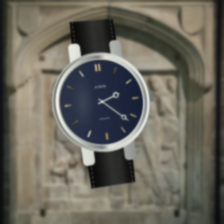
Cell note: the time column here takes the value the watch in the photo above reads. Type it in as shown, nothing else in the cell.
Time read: 2:22
